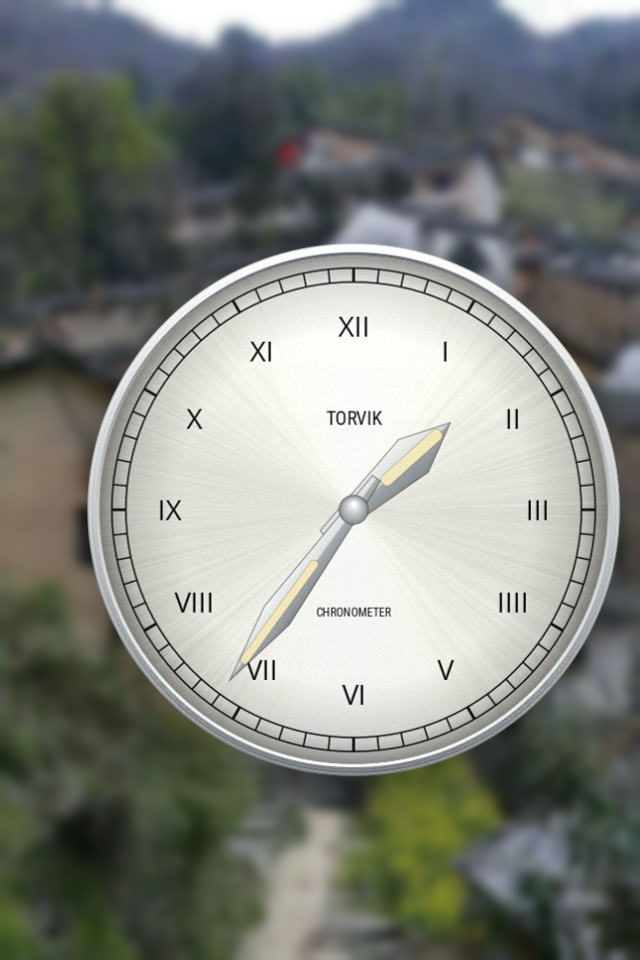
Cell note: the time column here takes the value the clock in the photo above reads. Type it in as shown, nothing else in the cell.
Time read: 1:36
